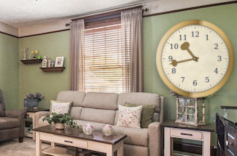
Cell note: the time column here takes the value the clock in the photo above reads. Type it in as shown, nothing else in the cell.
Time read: 10:43
